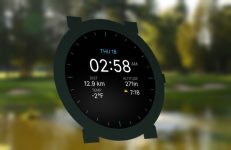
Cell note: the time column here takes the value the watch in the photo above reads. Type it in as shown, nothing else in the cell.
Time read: 2:58
